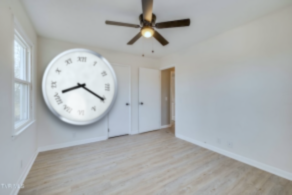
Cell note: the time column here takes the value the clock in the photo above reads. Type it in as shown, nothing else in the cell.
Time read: 8:20
